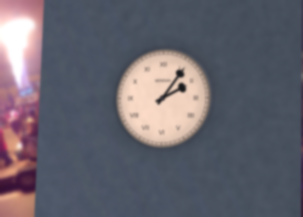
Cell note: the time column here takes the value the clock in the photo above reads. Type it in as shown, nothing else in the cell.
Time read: 2:06
